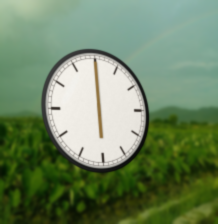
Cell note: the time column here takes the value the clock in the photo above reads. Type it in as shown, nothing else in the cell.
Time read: 6:00
